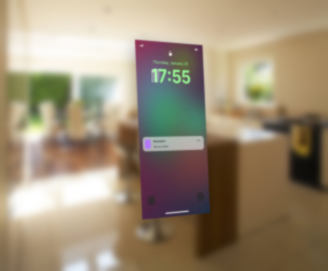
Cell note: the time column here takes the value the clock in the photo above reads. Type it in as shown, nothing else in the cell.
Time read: 17:55
